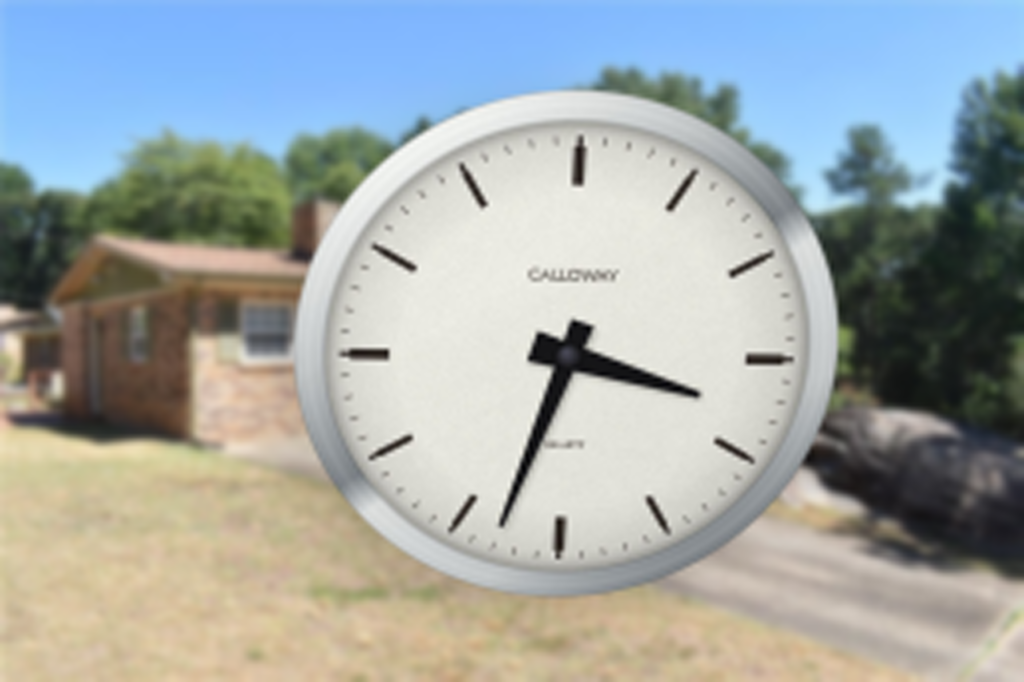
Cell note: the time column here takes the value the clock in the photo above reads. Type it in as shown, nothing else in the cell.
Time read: 3:33
